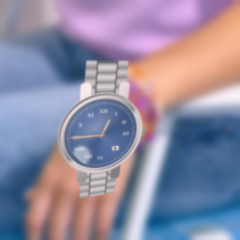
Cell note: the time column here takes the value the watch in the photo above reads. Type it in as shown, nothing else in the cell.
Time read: 12:45
